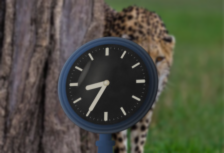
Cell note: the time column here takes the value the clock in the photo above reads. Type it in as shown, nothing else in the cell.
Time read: 8:35
